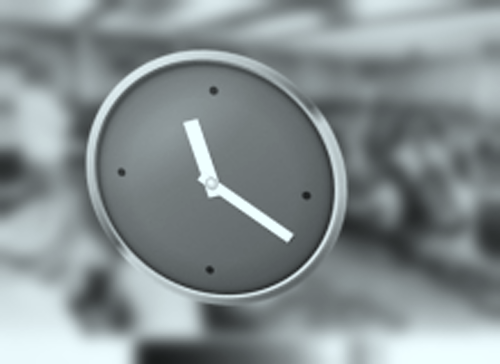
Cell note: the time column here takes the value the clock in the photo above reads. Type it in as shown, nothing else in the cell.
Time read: 11:20
